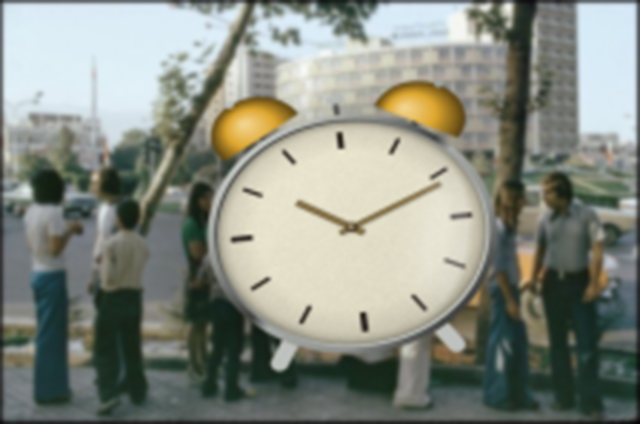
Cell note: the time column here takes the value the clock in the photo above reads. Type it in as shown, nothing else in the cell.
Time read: 10:11
